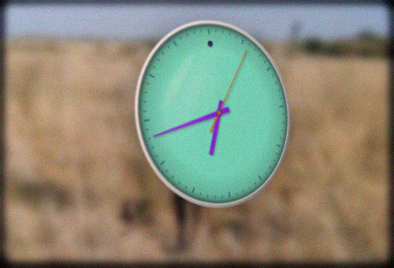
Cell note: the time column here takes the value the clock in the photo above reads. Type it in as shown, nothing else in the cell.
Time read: 6:43:06
